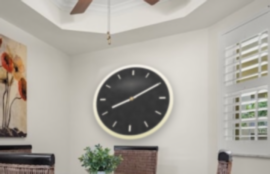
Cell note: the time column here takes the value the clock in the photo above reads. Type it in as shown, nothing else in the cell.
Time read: 8:10
